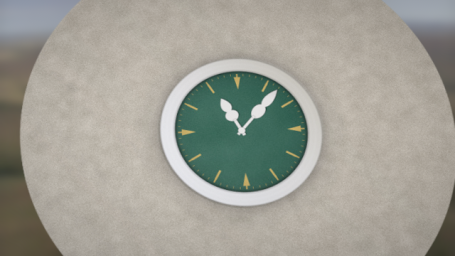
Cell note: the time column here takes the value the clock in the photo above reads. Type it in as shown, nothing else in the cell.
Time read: 11:07
